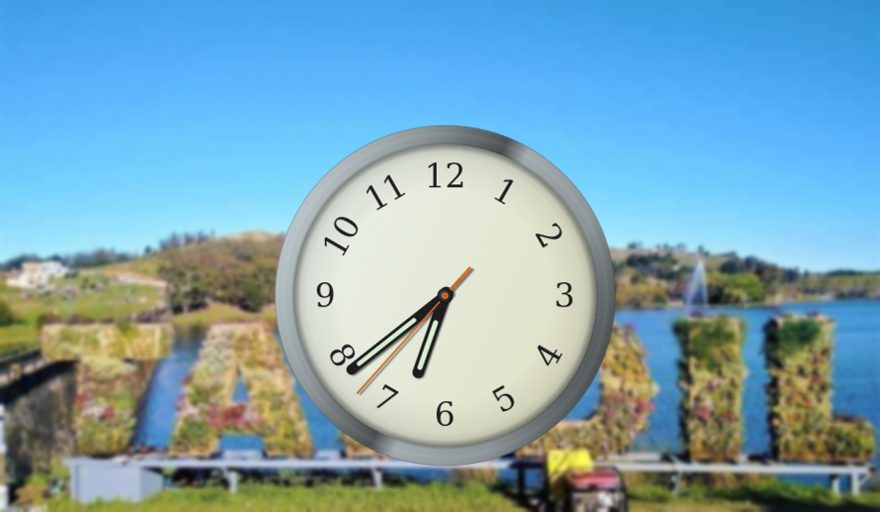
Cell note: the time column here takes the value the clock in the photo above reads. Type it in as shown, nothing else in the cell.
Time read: 6:38:37
